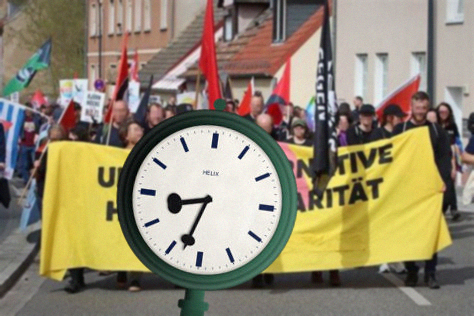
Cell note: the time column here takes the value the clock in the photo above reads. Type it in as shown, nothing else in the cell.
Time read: 8:33
